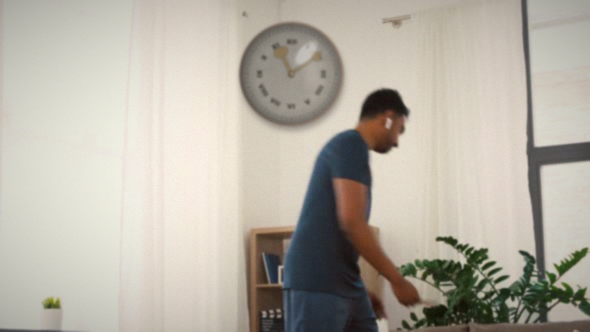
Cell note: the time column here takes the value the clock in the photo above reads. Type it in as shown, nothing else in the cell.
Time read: 11:09
